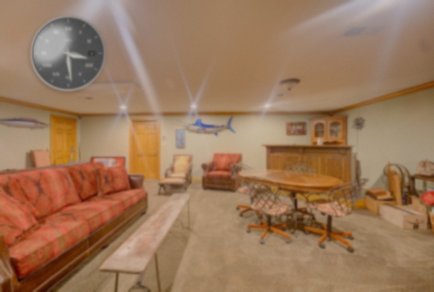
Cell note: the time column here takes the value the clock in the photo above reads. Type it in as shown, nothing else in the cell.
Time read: 3:29
